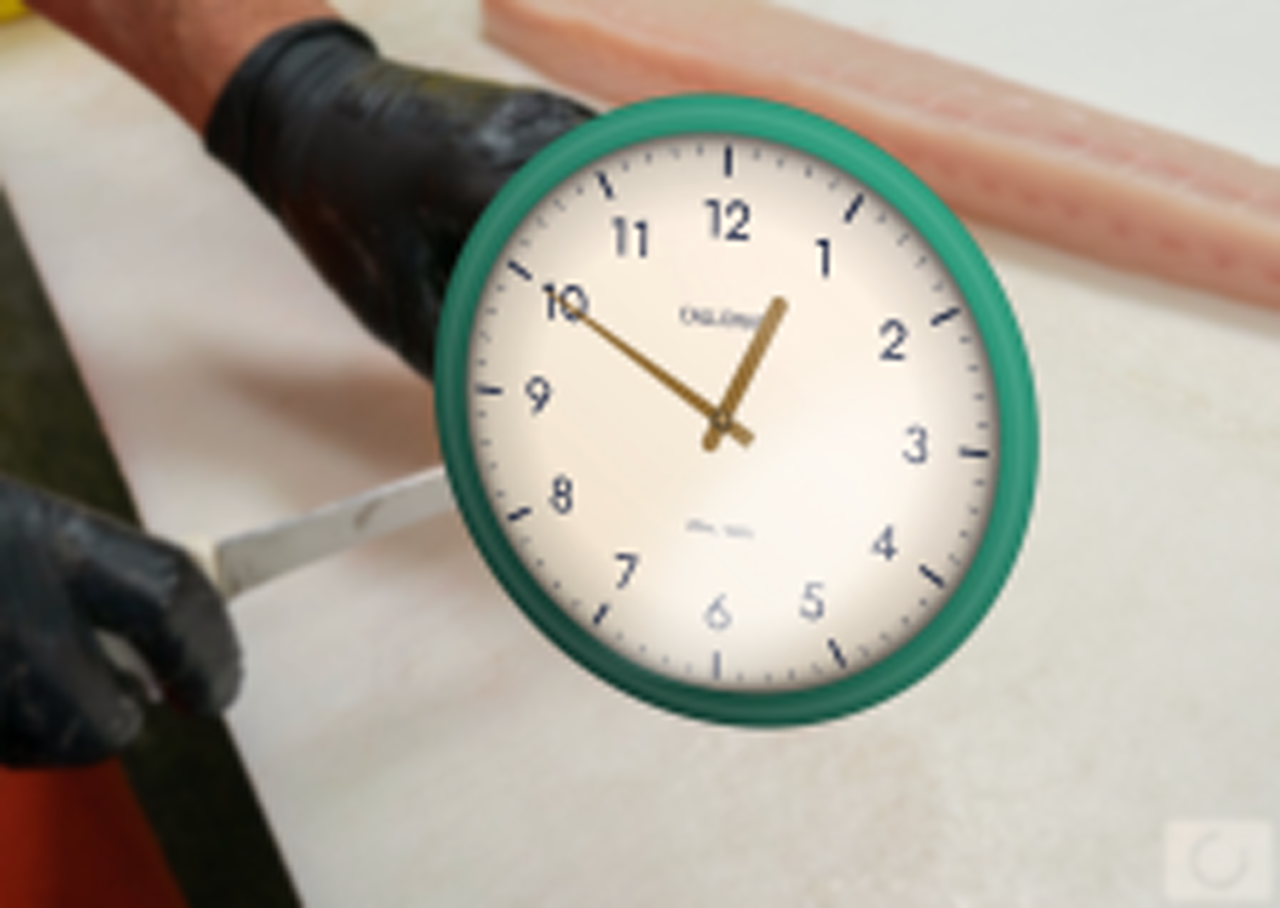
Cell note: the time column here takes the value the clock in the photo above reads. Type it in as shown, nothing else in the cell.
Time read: 12:50
